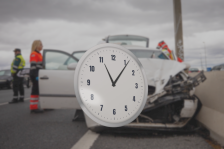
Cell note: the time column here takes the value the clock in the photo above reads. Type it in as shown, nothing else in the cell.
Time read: 11:06
